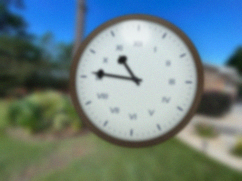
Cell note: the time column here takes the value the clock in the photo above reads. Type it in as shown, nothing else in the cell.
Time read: 10:46
